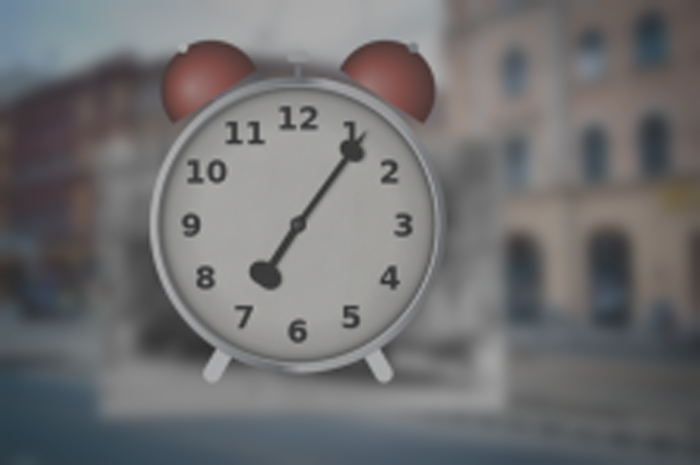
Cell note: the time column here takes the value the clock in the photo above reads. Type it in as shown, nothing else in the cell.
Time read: 7:06
